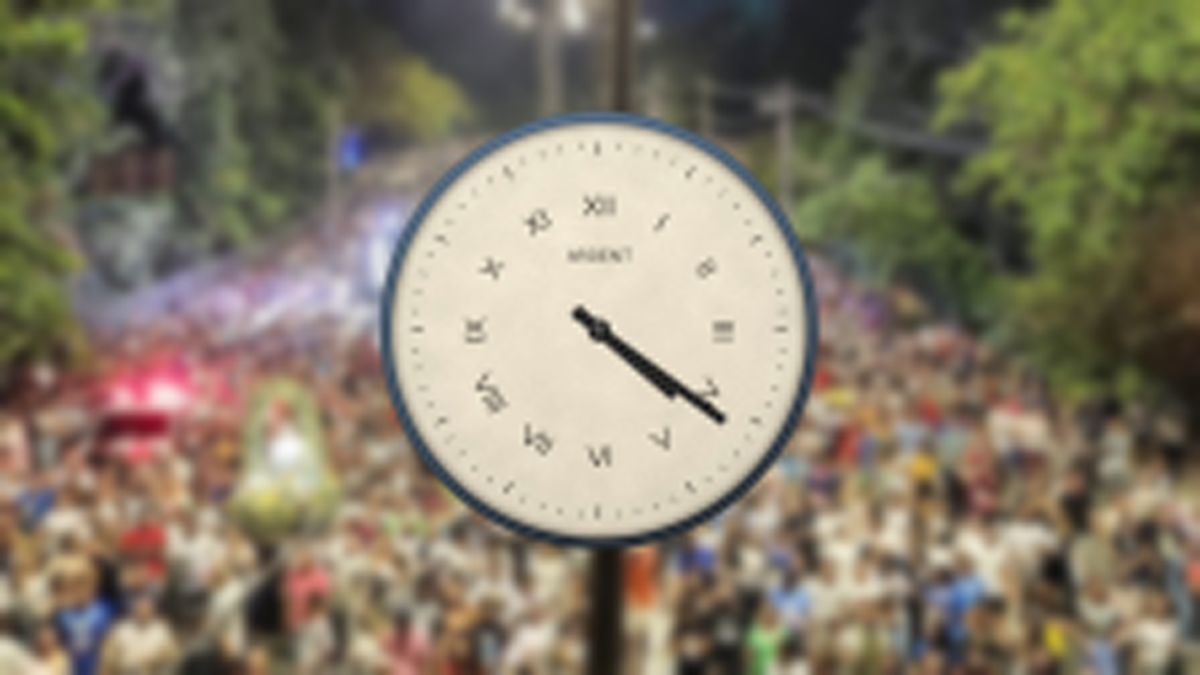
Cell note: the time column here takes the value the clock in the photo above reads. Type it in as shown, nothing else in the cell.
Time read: 4:21
